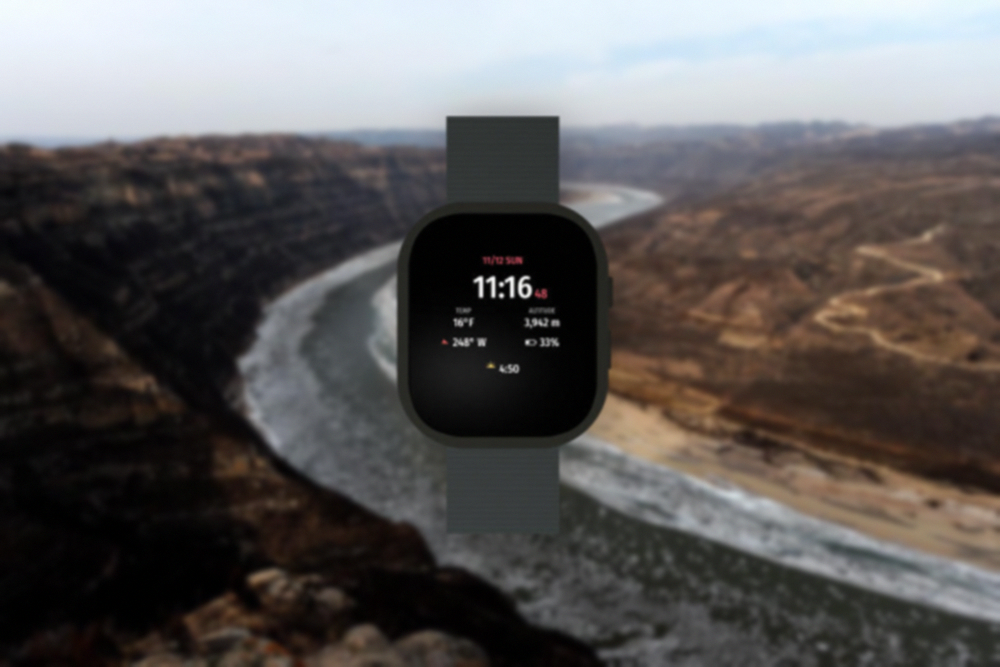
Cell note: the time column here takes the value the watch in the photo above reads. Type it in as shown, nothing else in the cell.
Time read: 11:16
